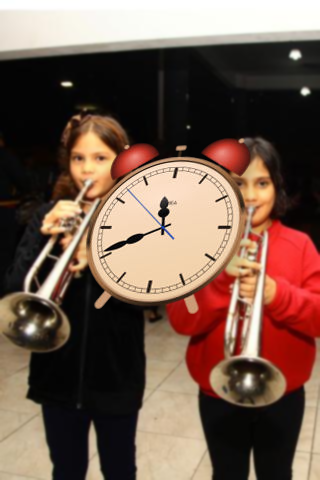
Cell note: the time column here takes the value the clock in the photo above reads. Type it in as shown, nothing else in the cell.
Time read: 11:40:52
